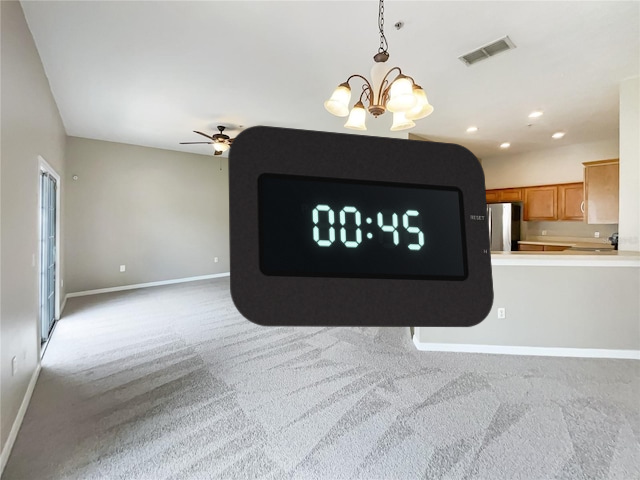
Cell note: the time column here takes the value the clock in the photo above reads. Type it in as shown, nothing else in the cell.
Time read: 0:45
